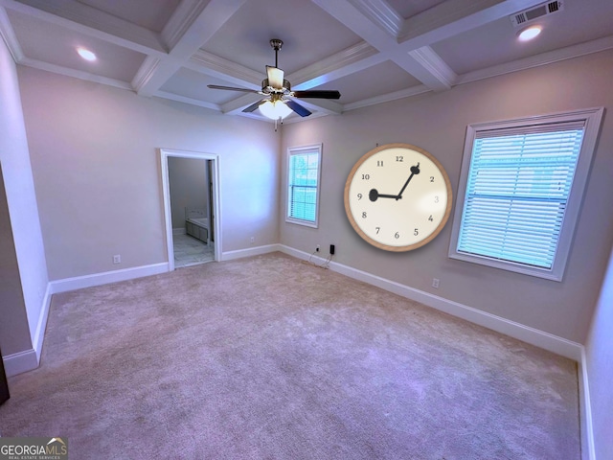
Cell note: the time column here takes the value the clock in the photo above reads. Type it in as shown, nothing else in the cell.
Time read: 9:05
